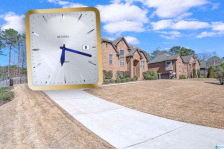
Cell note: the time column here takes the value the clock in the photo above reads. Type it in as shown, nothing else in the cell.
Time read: 6:18
